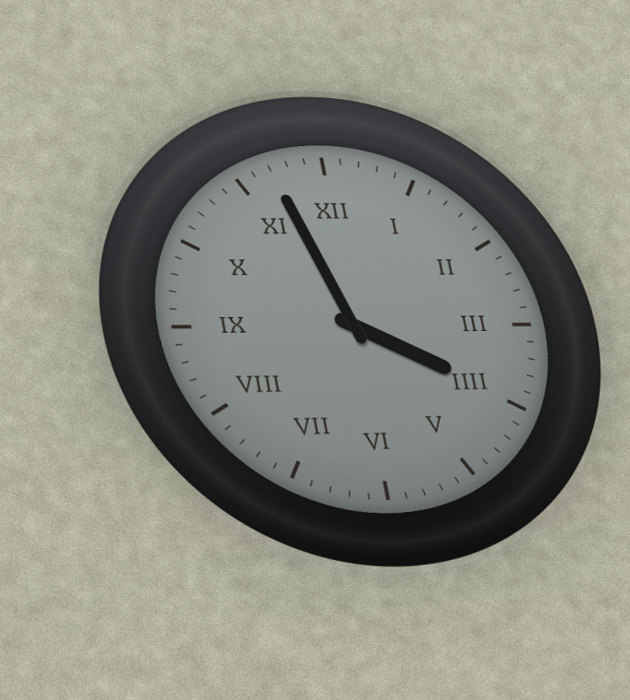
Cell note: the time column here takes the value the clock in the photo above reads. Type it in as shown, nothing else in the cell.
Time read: 3:57
